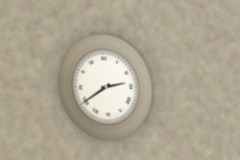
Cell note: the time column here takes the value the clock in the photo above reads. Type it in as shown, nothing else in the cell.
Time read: 2:40
